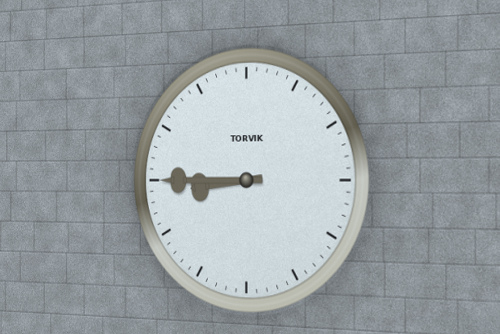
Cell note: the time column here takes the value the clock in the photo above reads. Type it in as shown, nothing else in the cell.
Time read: 8:45
